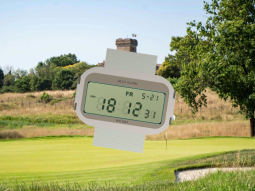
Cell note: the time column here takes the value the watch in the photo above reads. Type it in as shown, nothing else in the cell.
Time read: 18:12:31
